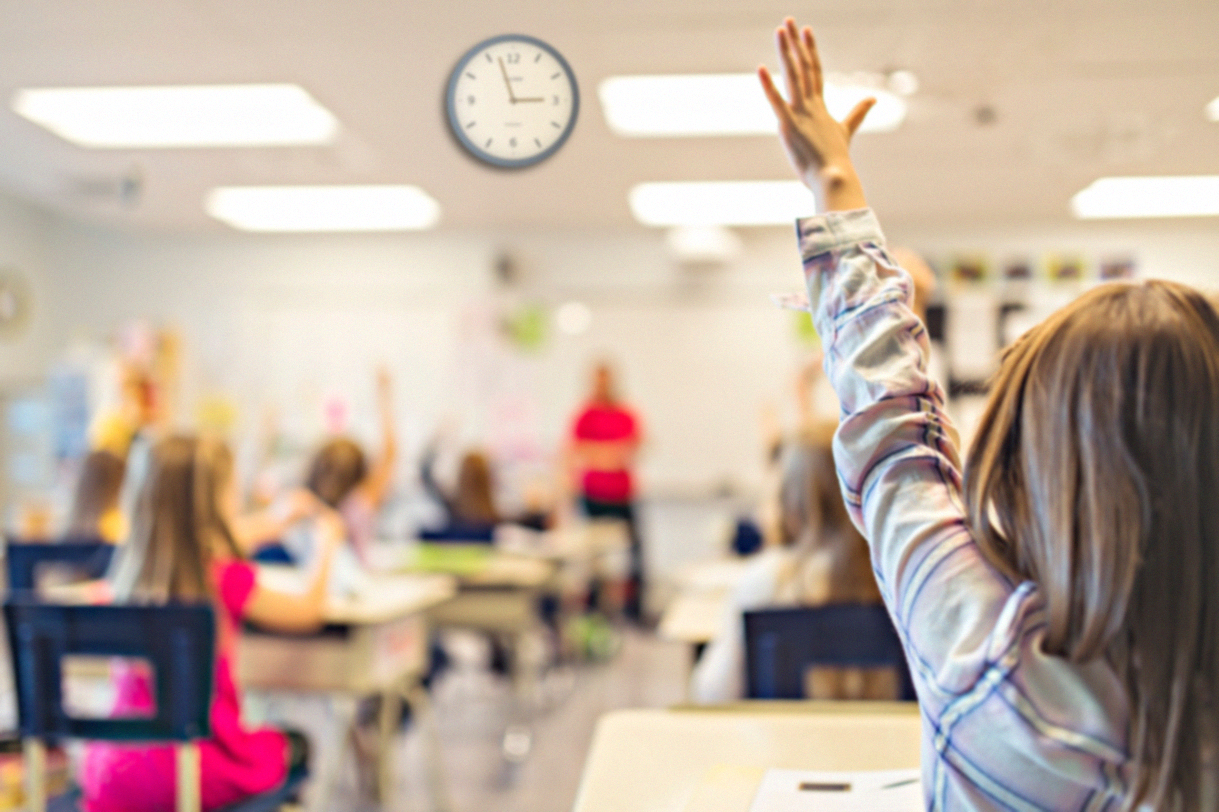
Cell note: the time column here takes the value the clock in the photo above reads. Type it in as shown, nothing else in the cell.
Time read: 2:57
